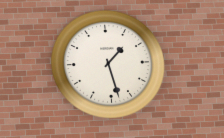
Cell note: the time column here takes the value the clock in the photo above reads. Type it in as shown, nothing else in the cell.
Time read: 1:28
